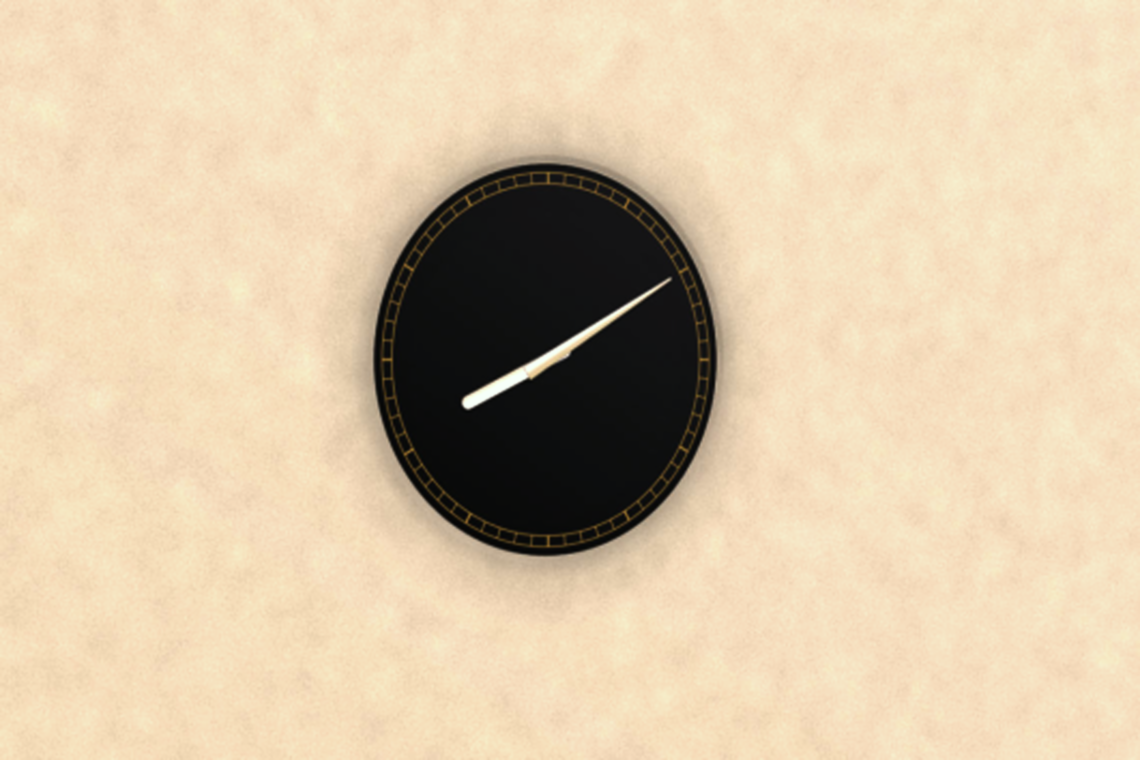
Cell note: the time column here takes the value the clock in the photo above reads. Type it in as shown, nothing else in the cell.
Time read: 8:10
